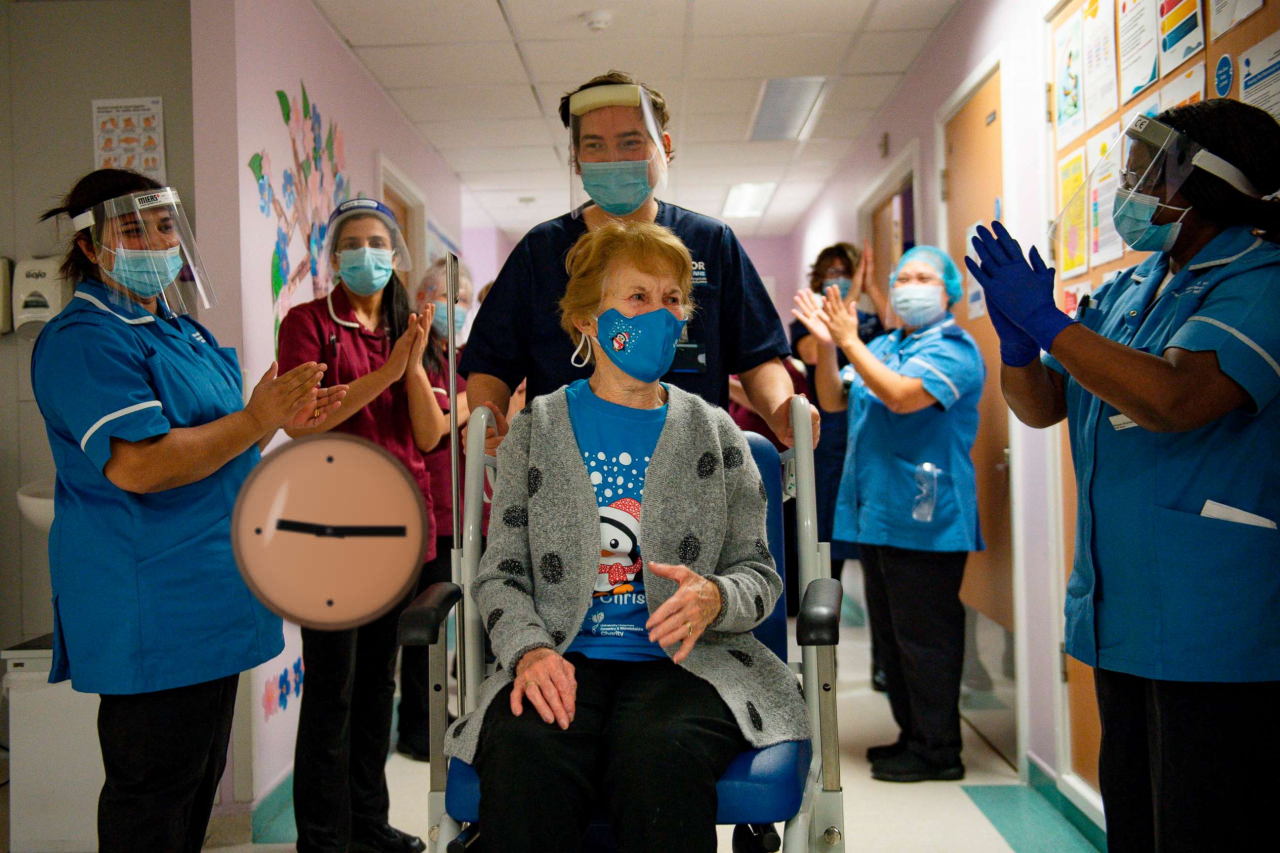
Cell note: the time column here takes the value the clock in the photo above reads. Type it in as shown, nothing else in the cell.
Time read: 9:15
